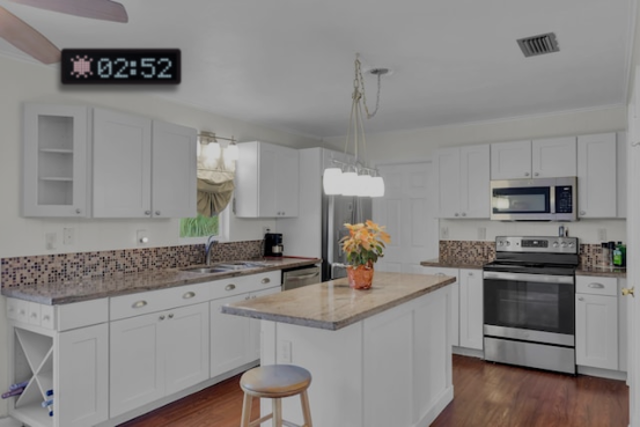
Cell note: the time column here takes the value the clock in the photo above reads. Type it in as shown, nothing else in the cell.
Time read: 2:52
